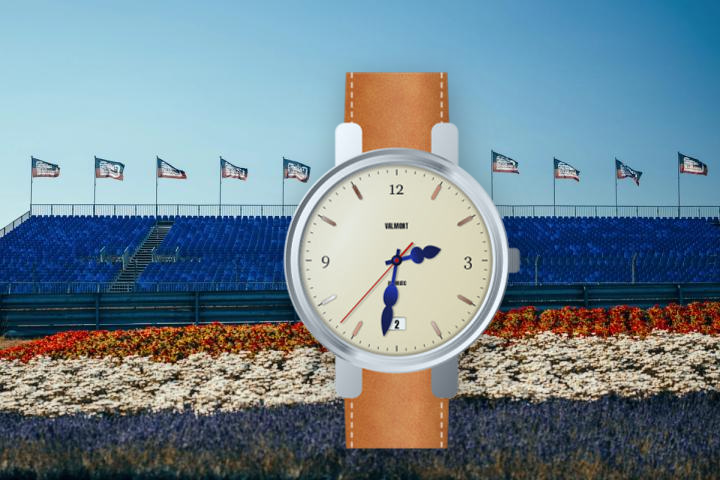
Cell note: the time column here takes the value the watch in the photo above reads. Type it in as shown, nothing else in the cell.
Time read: 2:31:37
